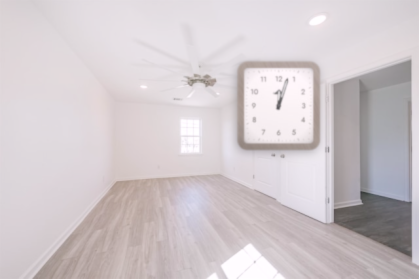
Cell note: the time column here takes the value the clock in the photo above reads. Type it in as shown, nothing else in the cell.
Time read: 12:03
